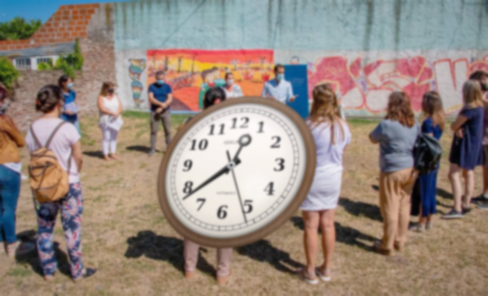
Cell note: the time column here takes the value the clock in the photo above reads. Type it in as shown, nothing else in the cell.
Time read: 12:38:26
